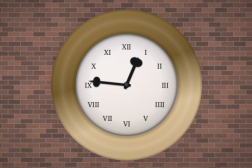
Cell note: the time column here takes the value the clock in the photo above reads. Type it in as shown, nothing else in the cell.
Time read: 12:46
